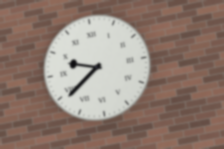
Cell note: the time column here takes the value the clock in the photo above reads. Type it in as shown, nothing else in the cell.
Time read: 9:39
